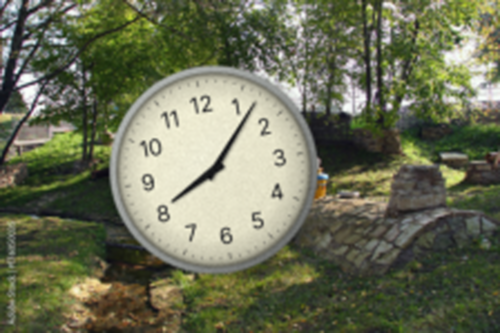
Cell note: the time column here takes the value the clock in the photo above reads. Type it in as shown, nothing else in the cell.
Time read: 8:07
